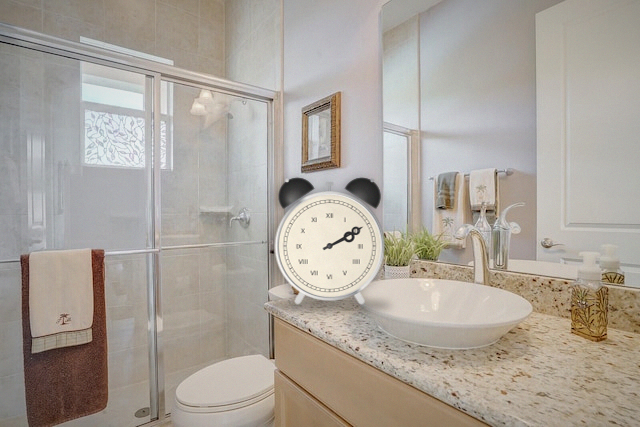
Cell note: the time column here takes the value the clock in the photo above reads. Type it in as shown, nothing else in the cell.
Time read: 2:10
